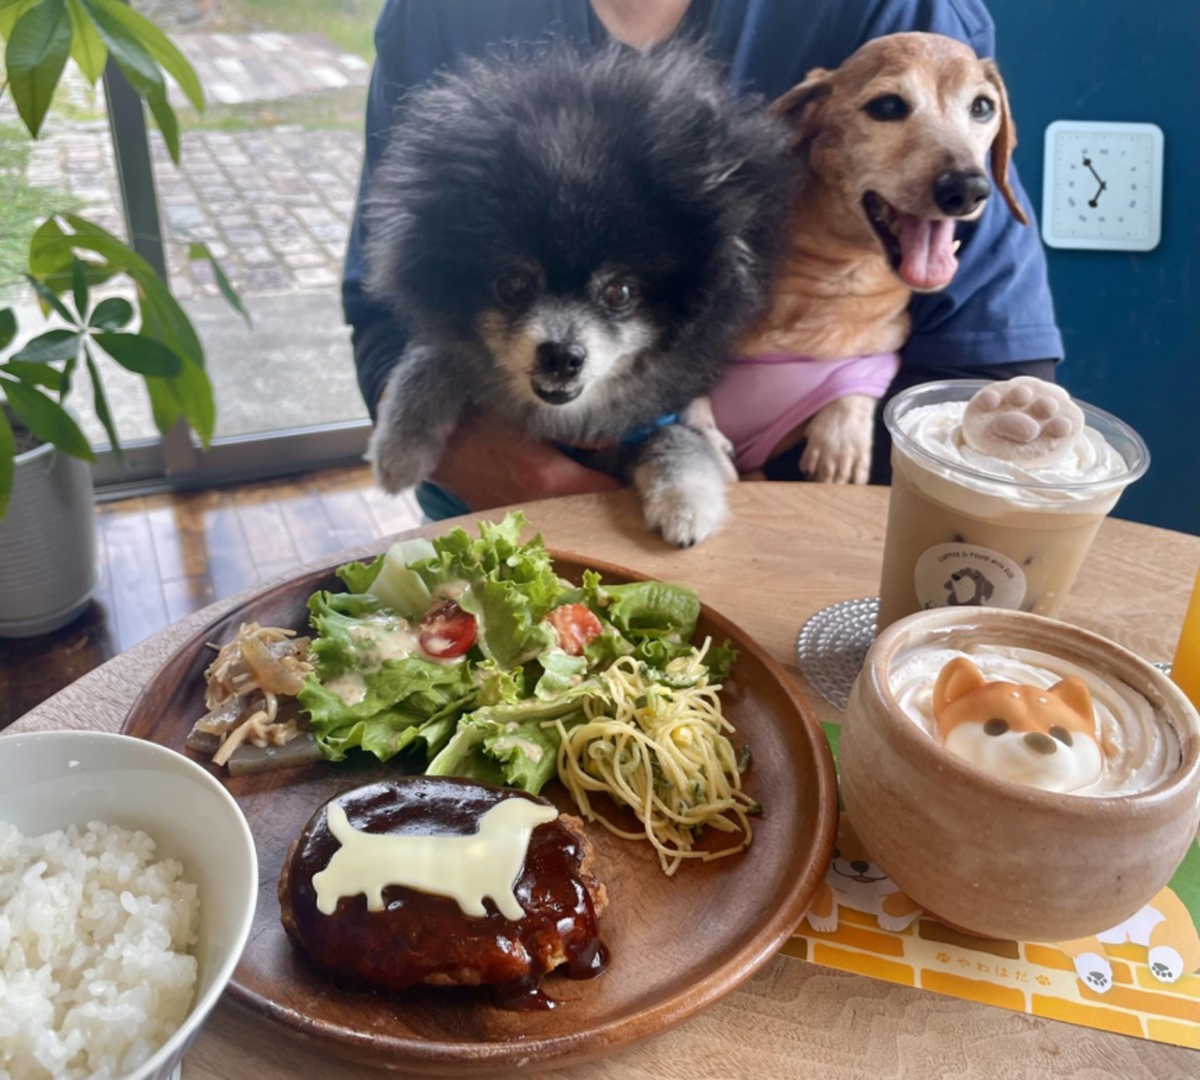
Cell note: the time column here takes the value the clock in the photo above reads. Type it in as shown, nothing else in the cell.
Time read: 6:54
